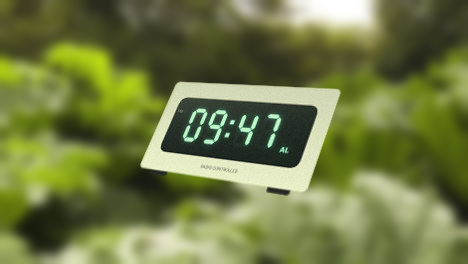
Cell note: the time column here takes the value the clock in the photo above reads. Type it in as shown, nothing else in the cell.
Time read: 9:47
